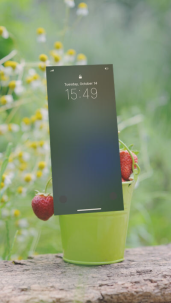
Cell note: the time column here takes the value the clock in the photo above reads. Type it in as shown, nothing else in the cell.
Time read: 15:49
